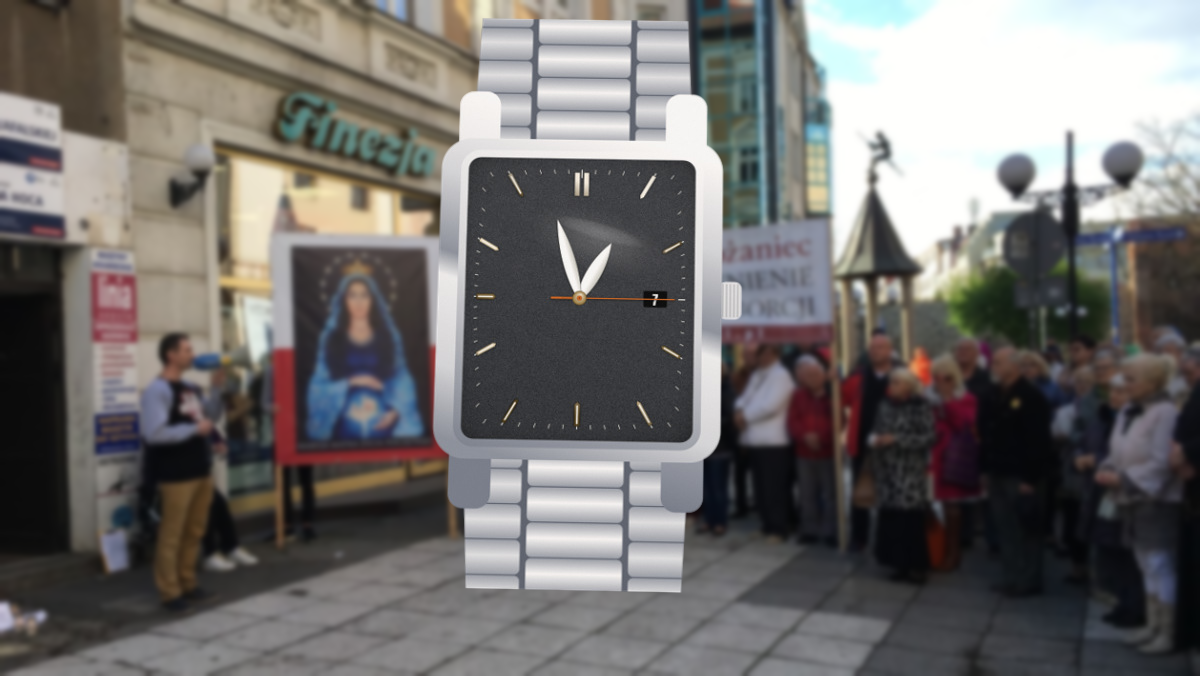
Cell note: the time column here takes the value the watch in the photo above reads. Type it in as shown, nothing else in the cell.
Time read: 12:57:15
